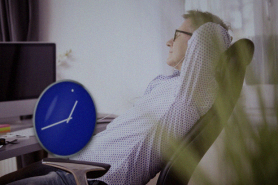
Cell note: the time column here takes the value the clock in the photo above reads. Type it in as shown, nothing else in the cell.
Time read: 12:41
